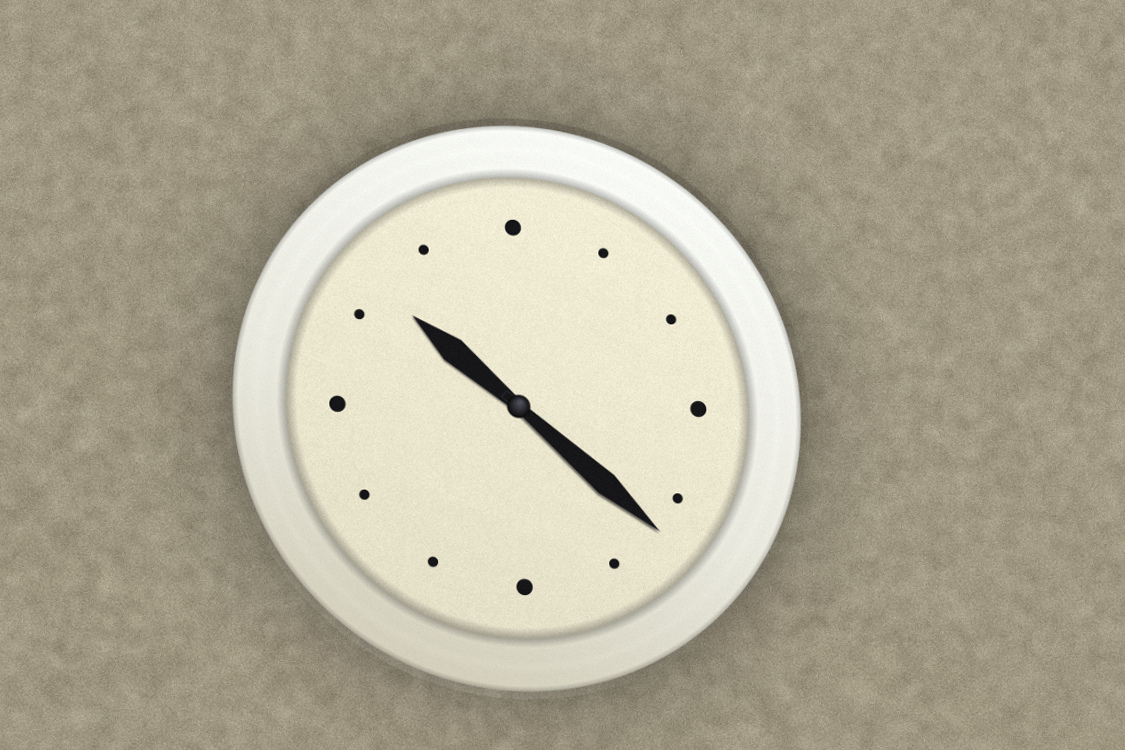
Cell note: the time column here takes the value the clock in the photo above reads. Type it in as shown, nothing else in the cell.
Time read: 10:22
